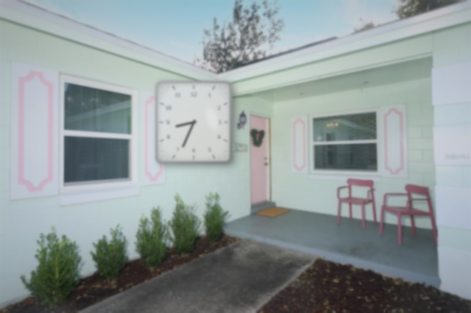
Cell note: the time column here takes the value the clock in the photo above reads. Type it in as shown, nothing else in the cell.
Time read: 8:34
